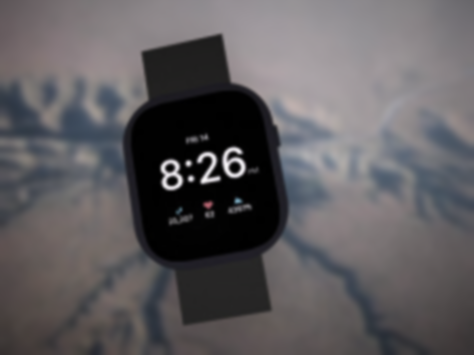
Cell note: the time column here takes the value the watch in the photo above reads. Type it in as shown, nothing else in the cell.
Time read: 8:26
